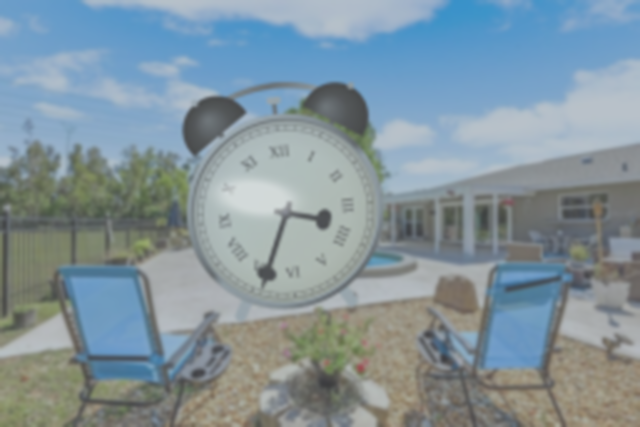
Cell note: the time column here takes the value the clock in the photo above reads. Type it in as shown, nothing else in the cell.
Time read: 3:34
